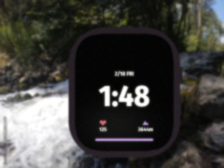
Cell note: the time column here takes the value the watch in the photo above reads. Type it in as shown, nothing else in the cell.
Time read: 1:48
